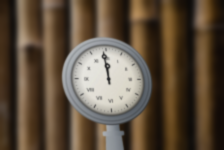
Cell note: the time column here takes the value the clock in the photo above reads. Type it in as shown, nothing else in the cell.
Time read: 11:59
